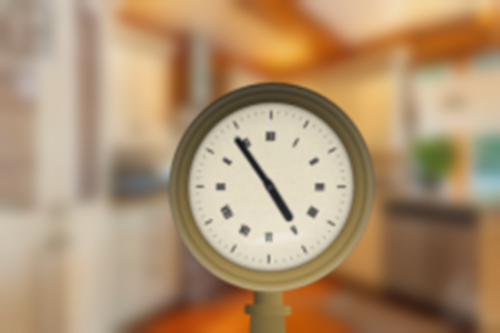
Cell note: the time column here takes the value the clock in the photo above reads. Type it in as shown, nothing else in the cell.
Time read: 4:54
